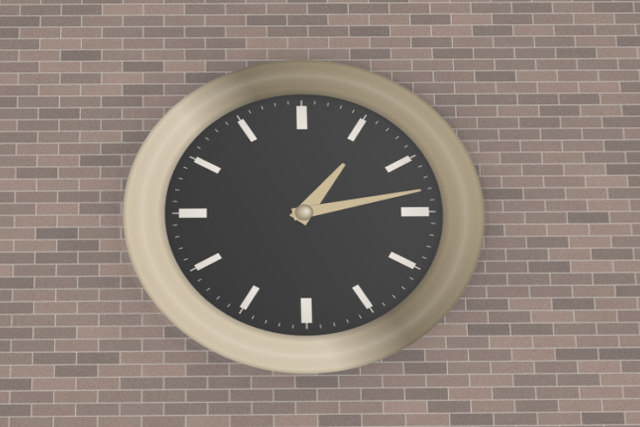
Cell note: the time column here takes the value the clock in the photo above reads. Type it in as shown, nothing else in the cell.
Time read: 1:13
